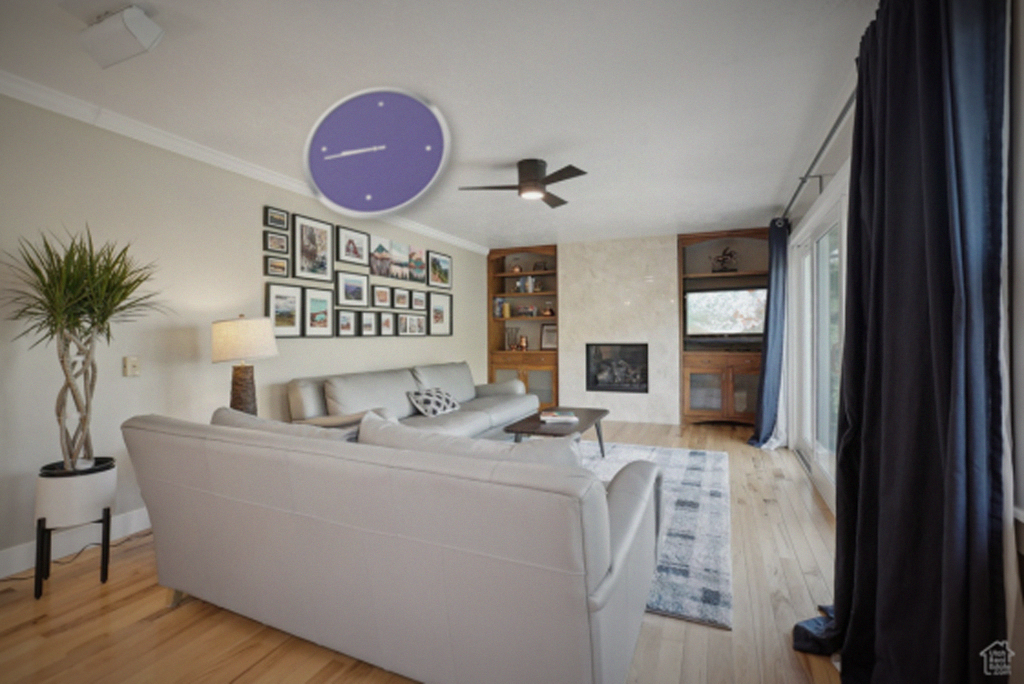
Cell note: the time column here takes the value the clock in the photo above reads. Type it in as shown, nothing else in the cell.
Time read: 8:43
